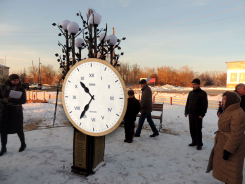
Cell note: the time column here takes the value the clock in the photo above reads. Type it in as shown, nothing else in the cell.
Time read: 10:36
